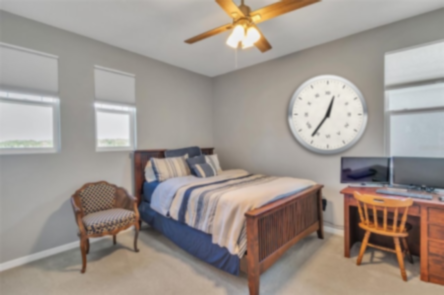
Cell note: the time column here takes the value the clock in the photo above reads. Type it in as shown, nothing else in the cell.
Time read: 12:36
